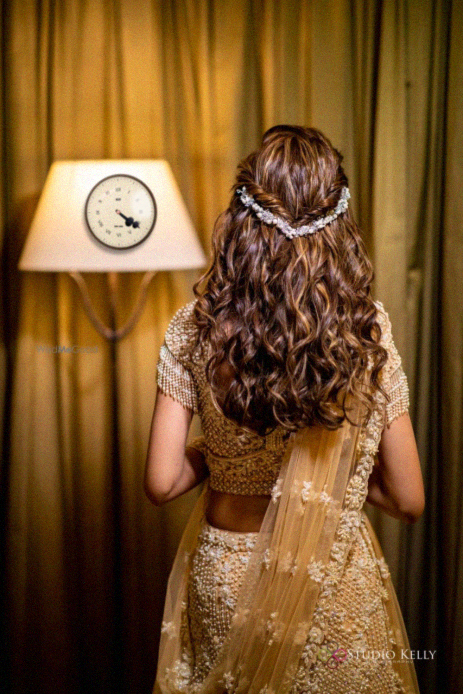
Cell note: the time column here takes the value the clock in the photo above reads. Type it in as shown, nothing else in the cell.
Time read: 4:21
